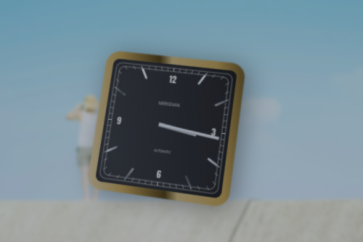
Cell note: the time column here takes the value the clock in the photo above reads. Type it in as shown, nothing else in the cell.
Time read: 3:16
